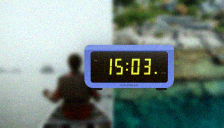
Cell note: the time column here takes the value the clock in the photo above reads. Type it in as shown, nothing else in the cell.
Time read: 15:03
